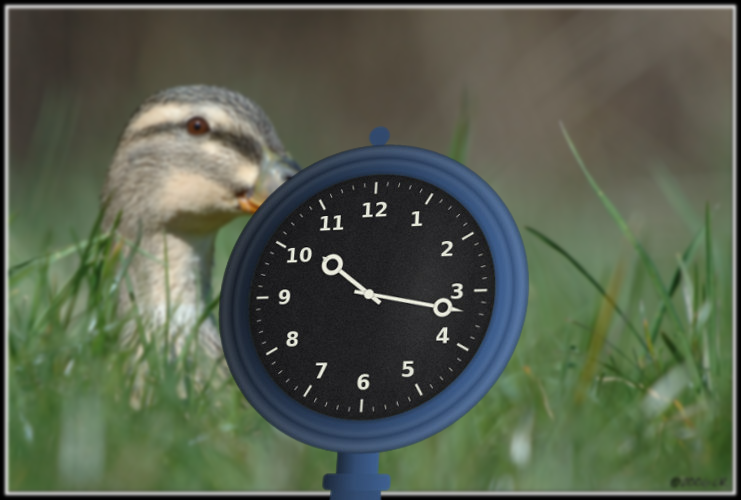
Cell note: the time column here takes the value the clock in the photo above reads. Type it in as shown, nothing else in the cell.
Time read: 10:17
